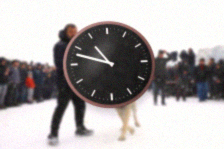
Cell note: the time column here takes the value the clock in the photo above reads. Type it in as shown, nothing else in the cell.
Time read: 10:48
